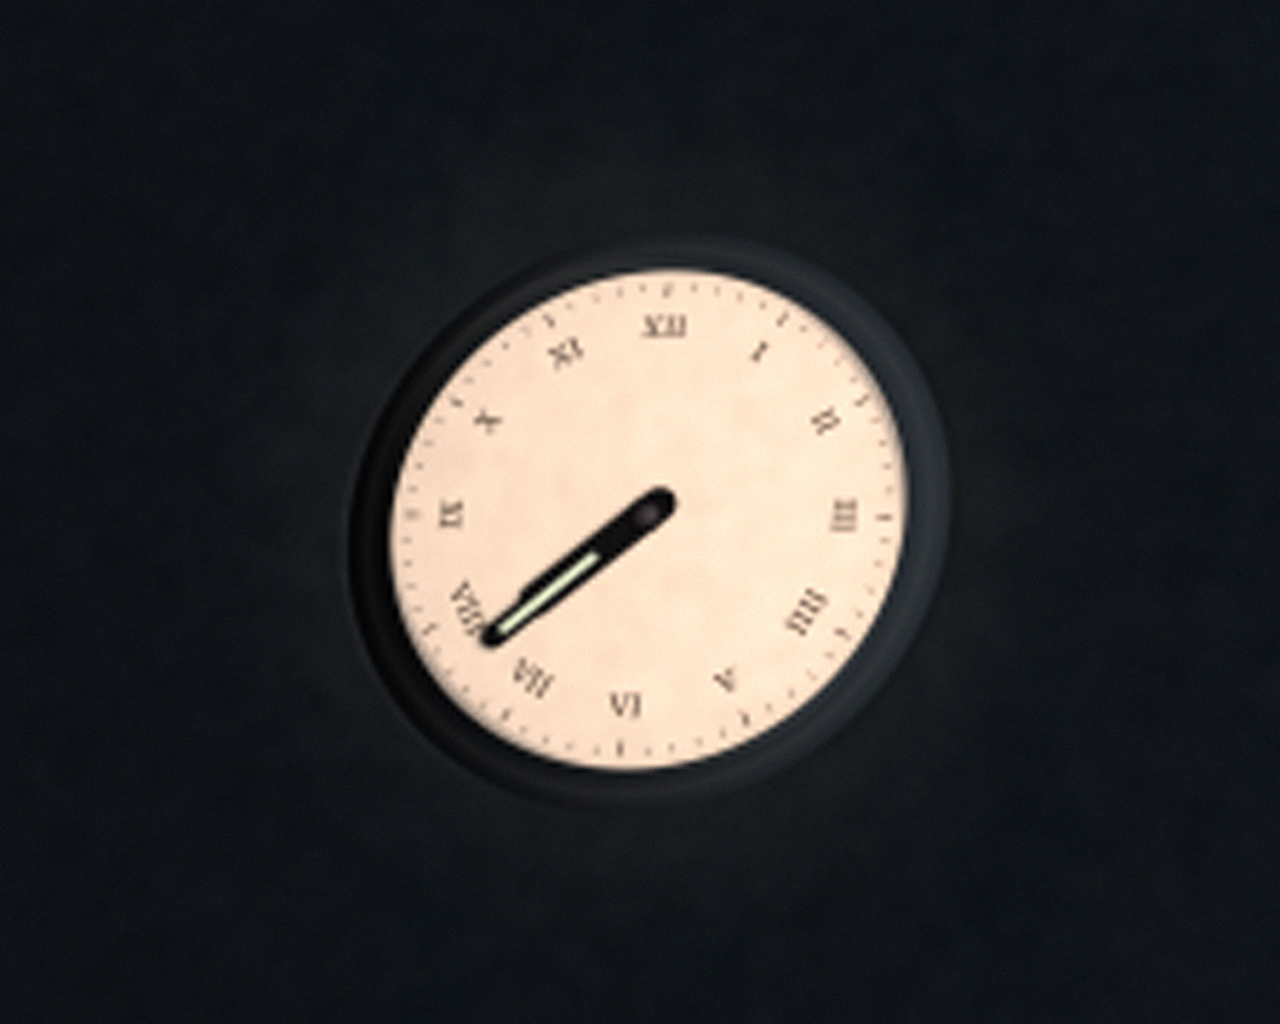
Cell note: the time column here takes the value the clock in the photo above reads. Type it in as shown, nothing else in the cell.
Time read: 7:38
